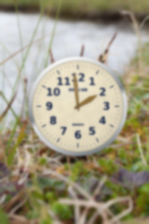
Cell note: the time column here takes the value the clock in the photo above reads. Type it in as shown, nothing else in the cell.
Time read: 1:59
